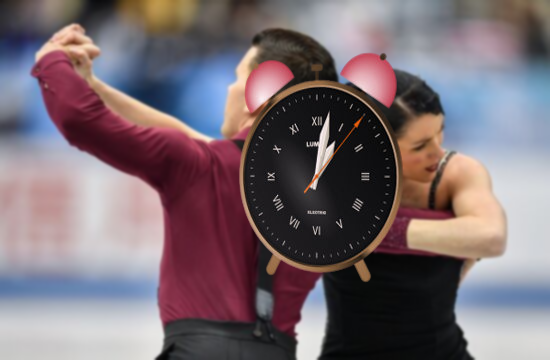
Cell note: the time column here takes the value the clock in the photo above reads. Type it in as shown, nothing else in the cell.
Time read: 1:02:07
